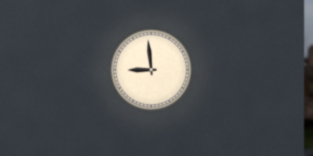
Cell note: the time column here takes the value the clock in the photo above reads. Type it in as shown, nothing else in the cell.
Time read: 8:59
